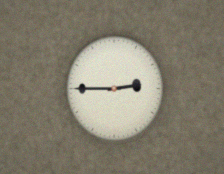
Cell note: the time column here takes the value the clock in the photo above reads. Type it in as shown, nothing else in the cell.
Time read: 2:45
